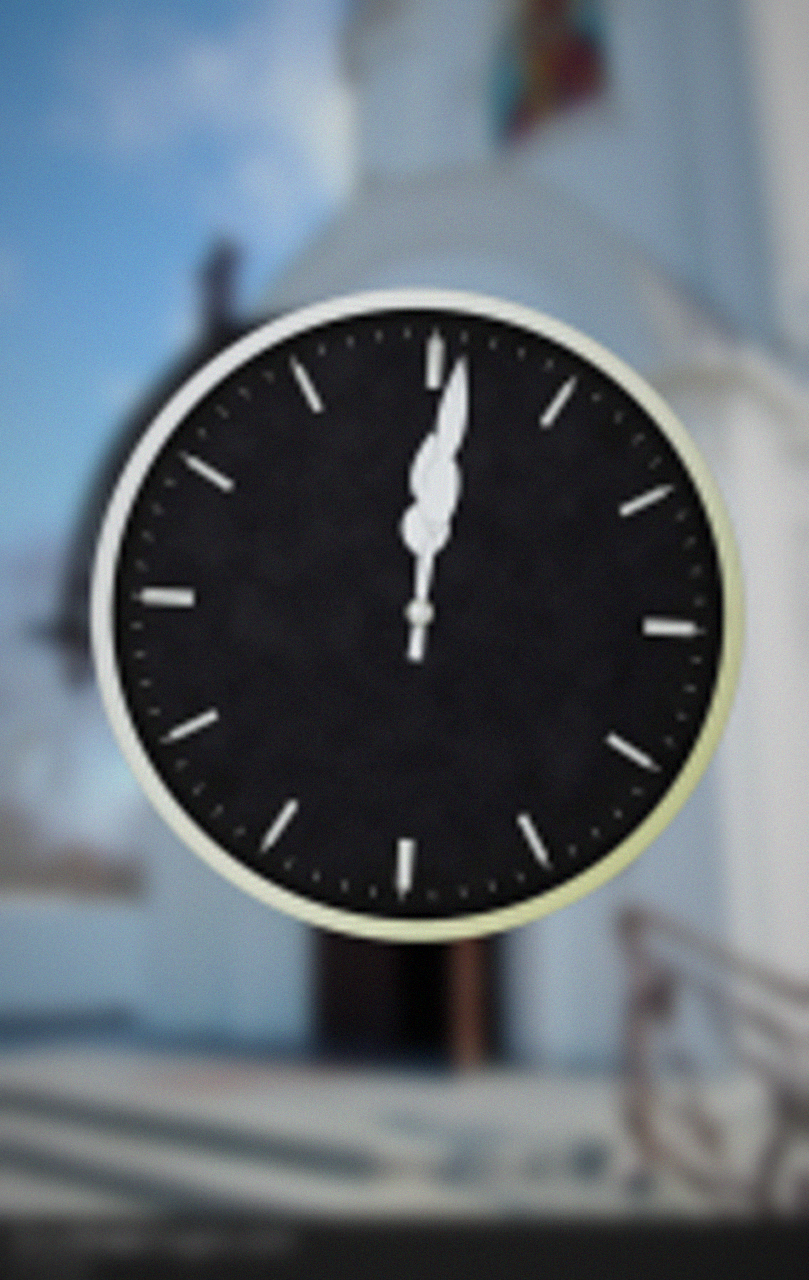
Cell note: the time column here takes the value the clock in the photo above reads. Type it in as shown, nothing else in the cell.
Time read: 12:01
